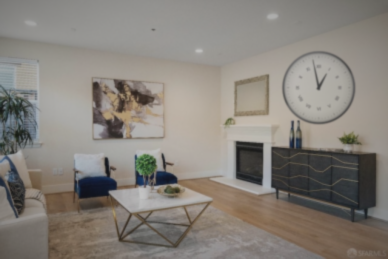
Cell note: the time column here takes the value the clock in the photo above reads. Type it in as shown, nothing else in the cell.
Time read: 12:58
